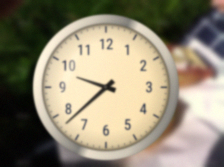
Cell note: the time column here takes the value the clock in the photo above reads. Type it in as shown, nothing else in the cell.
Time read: 9:38
